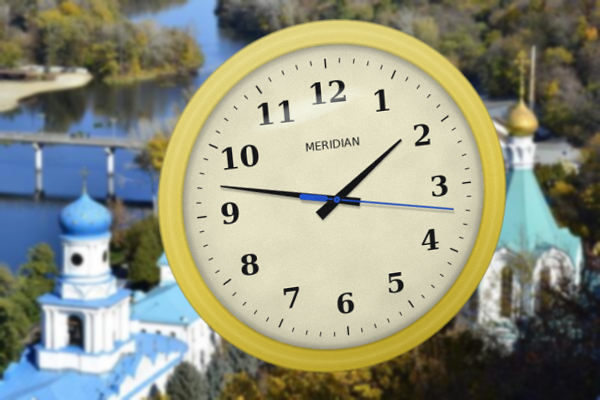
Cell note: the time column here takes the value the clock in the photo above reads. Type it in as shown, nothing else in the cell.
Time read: 1:47:17
